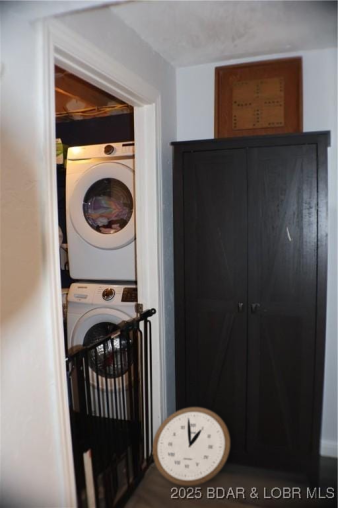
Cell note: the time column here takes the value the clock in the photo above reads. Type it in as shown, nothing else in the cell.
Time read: 12:58
